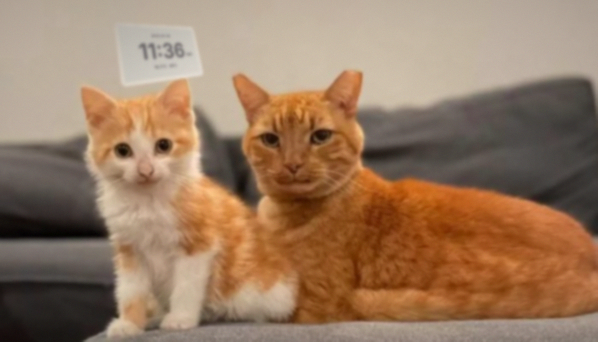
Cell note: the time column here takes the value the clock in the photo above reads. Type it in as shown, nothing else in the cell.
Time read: 11:36
